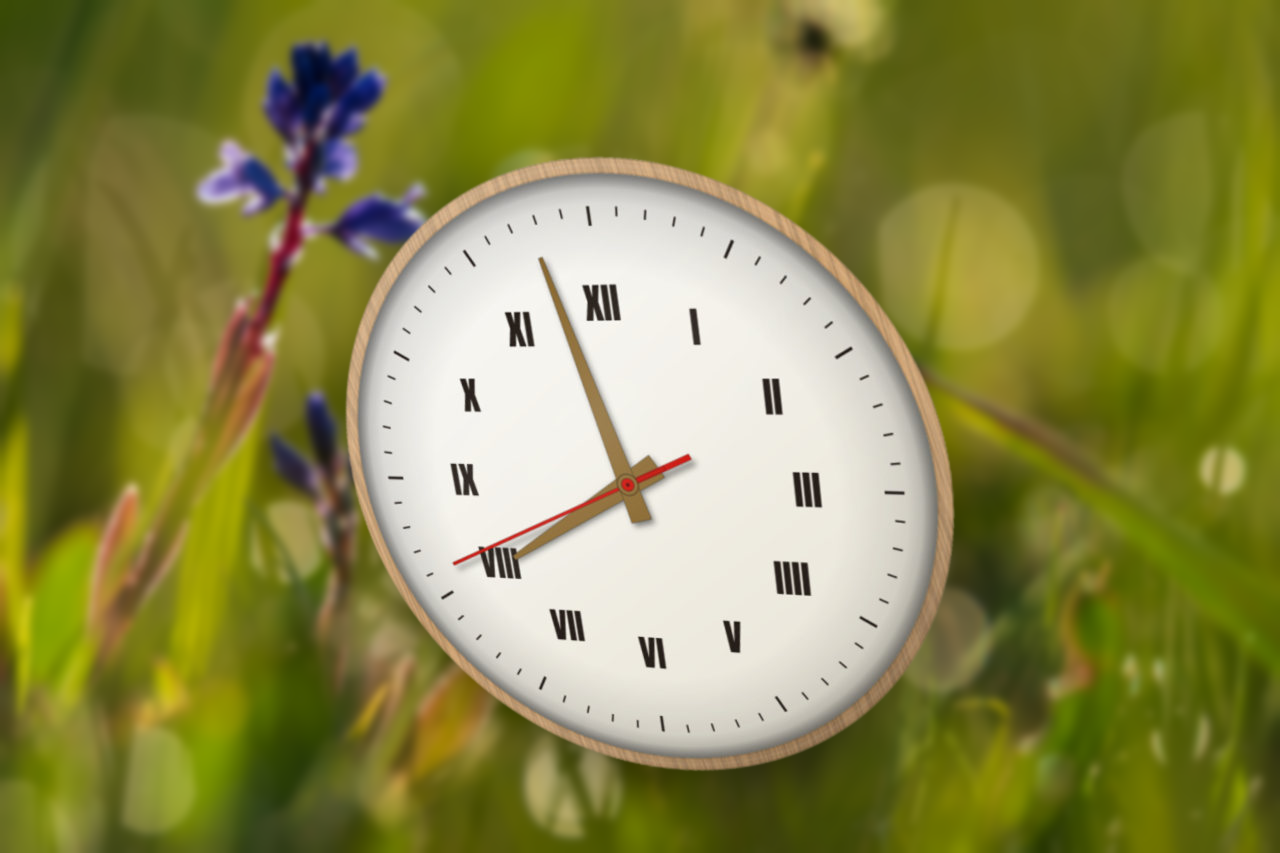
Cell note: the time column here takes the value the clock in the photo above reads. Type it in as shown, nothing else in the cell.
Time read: 7:57:41
